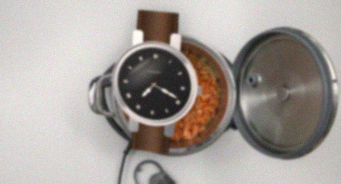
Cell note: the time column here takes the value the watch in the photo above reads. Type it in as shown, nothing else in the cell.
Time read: 7:19
